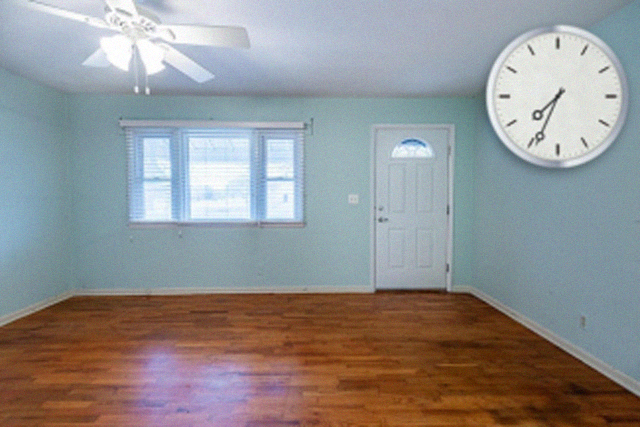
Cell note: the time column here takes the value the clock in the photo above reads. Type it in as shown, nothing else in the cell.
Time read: 7:34
